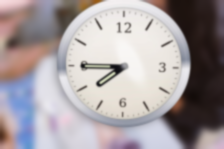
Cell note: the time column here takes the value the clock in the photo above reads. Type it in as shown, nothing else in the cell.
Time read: 7:45
